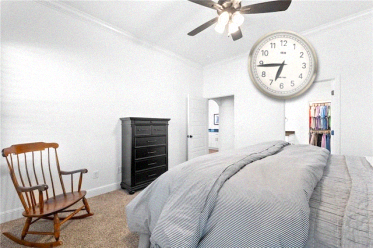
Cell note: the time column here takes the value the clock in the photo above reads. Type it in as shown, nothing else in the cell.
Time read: 6:44
